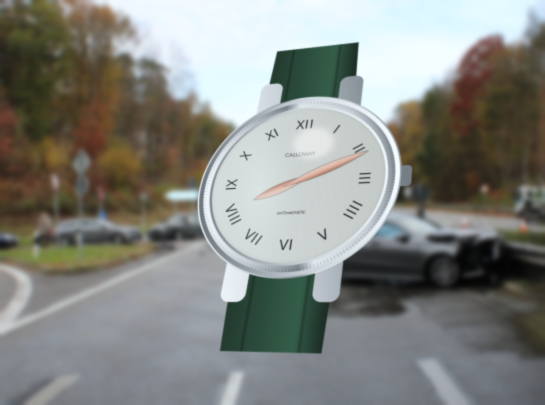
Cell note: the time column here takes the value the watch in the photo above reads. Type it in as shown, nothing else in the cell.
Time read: 8:11
